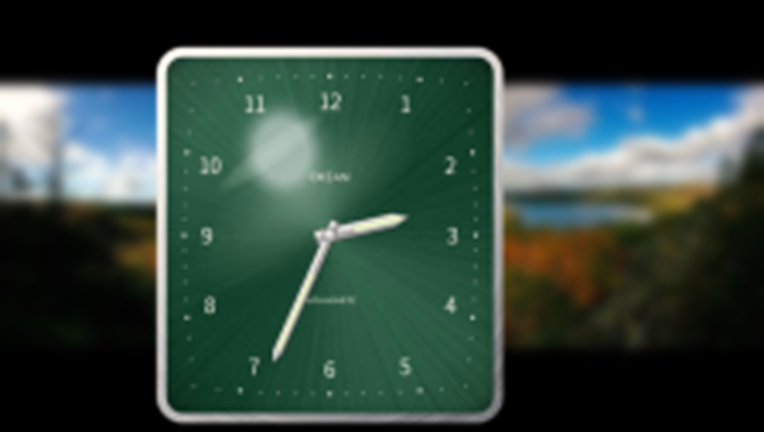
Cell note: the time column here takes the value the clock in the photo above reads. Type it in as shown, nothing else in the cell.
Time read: 2:34
